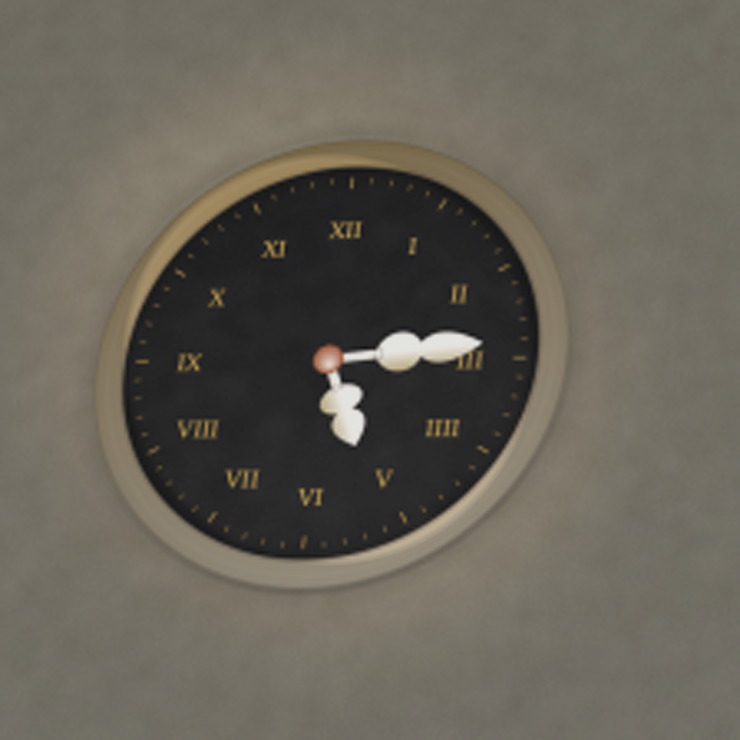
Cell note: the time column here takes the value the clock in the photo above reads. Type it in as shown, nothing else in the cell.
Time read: 5:14
